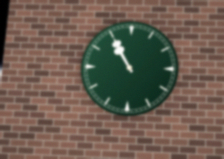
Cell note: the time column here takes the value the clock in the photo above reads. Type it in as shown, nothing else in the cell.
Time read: 10:55
